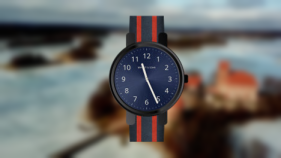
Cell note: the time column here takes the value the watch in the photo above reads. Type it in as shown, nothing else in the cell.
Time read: 11:26
